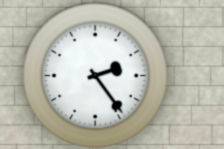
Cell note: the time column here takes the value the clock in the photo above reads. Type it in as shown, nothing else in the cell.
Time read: 2:24
